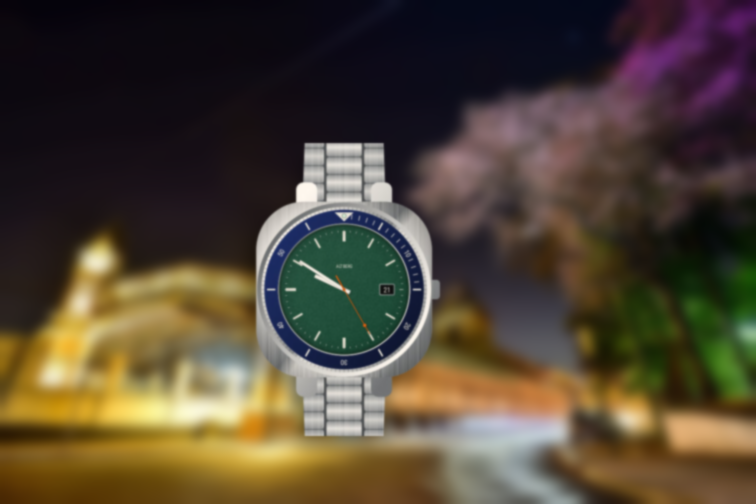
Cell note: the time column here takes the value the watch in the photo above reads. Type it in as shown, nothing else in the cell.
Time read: 9:50:25
